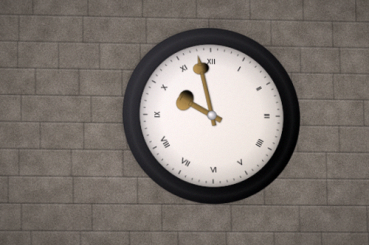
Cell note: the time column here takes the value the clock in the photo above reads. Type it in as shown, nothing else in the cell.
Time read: 9:58
